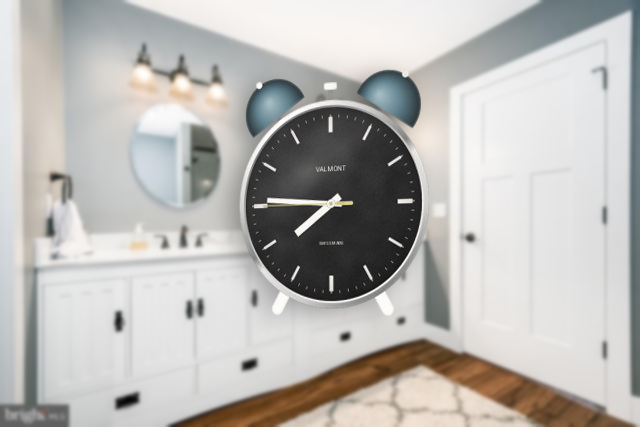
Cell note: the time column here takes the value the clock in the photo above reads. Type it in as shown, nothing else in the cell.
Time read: 7:45:45
